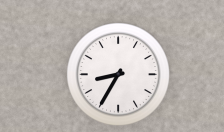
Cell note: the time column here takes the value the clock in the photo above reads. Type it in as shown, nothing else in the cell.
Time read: 8:35
